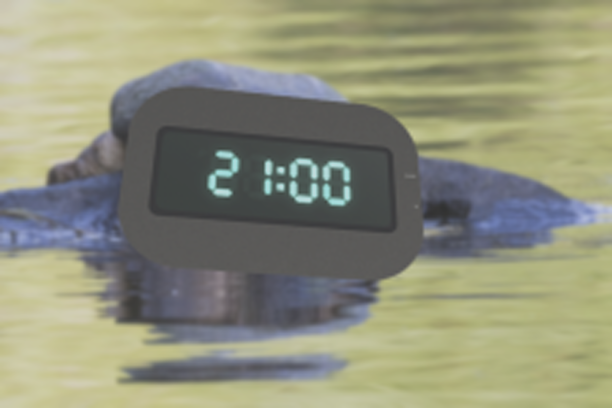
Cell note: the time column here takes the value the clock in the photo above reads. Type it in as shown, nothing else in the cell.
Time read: 21:00
